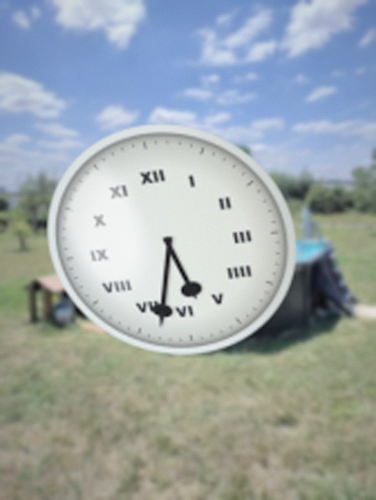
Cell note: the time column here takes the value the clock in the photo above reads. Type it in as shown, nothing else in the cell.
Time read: 5:33
